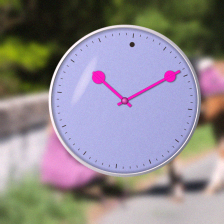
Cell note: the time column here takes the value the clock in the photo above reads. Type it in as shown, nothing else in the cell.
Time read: 10:09
